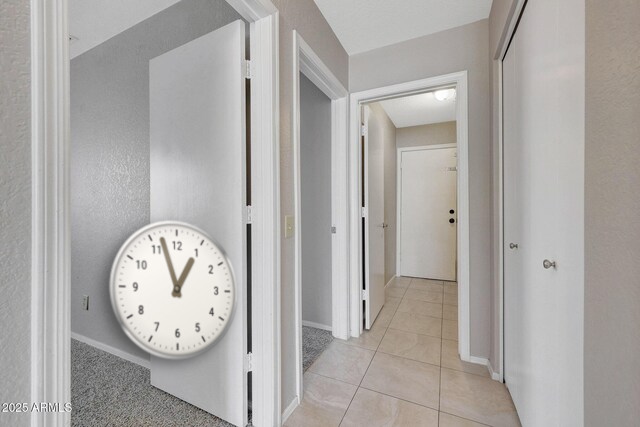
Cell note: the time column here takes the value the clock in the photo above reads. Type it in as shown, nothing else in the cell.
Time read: 12:57
